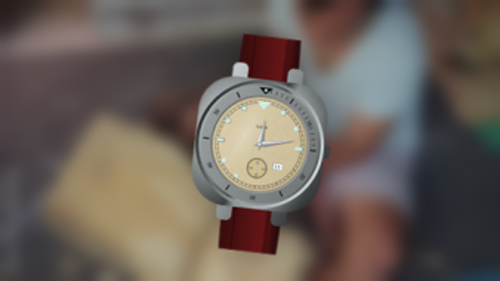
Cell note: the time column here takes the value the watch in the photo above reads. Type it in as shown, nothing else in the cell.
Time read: 12:13
